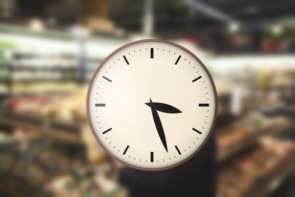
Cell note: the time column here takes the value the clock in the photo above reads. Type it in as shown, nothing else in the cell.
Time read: 3:27
